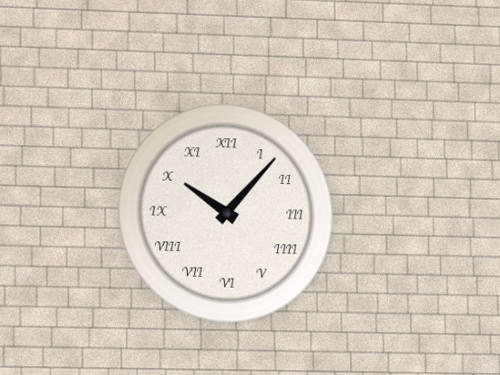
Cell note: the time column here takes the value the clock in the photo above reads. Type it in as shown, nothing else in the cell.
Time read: 10:07
